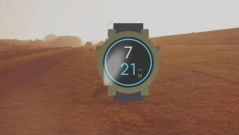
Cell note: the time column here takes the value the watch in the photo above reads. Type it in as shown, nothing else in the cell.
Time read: 7:21
